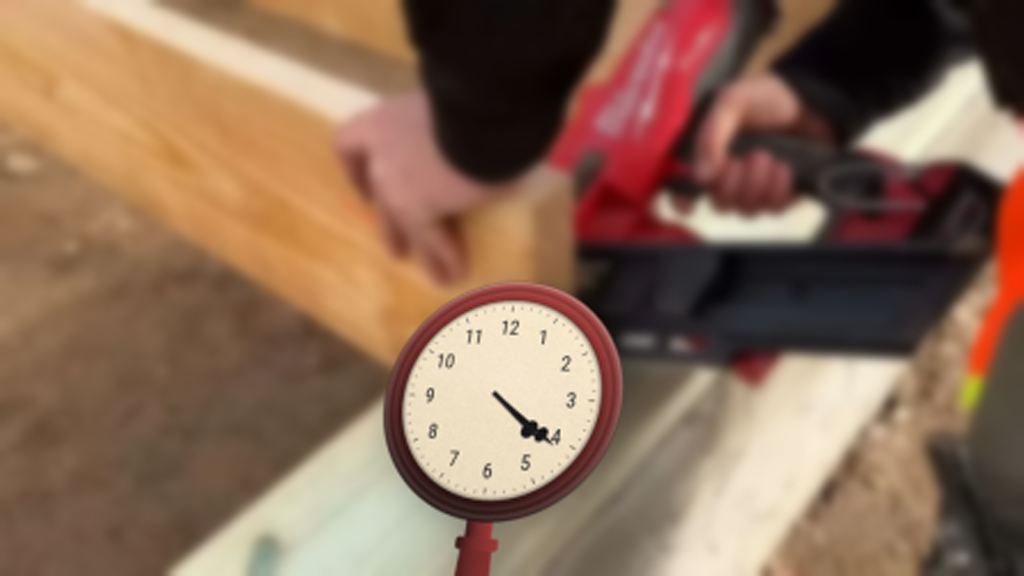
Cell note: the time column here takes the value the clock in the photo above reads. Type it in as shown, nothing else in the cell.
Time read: 4:21
